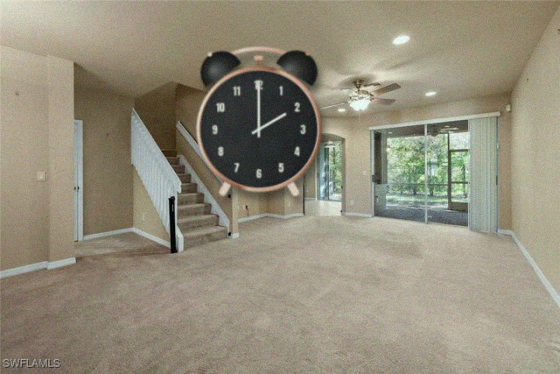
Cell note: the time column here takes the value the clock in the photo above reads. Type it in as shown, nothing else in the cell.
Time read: 2:00
